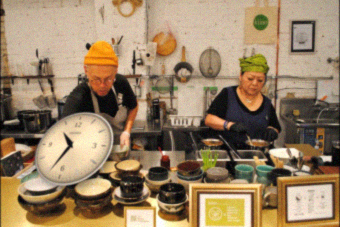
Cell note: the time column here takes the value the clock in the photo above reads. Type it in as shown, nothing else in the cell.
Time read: 10:34
